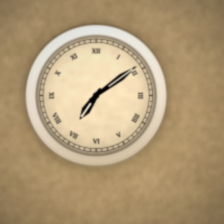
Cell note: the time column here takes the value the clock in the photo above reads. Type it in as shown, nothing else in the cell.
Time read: 7:09
